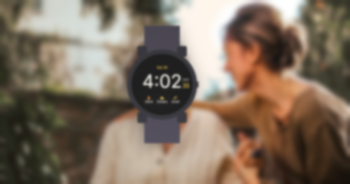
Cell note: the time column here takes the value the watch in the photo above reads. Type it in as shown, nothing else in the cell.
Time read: 4:02
